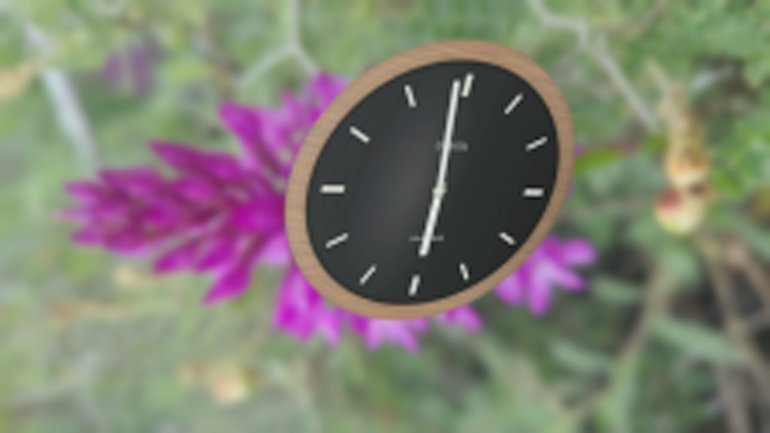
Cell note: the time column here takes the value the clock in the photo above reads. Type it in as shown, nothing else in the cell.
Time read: 5:59
